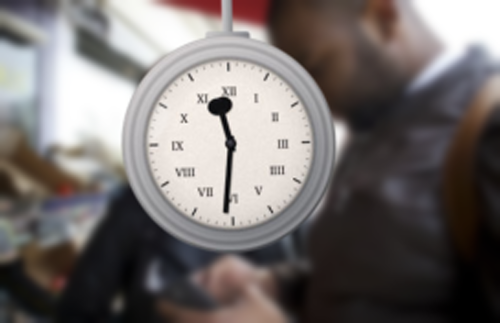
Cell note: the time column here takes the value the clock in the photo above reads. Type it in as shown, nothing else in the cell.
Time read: 11:31
